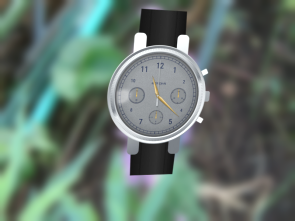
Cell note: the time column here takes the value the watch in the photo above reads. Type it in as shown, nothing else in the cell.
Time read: 11:22
